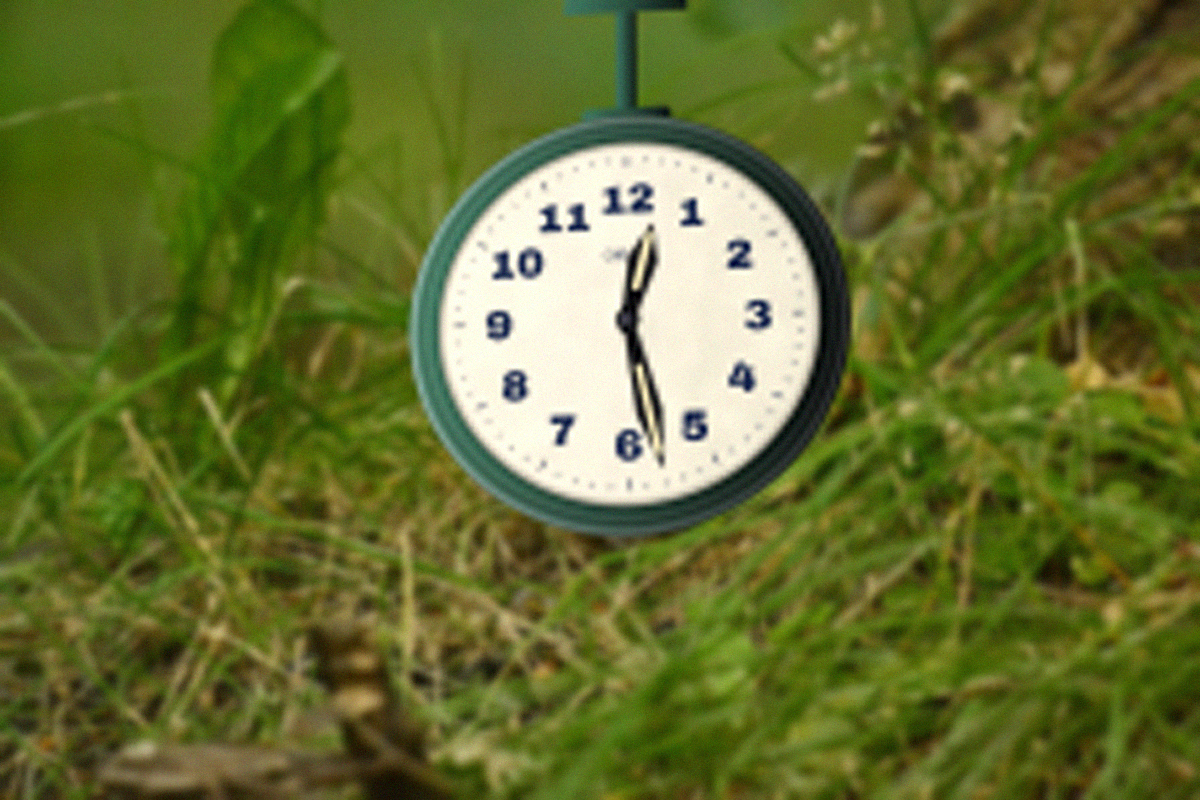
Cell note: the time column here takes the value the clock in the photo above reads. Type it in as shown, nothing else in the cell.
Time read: 12:28
